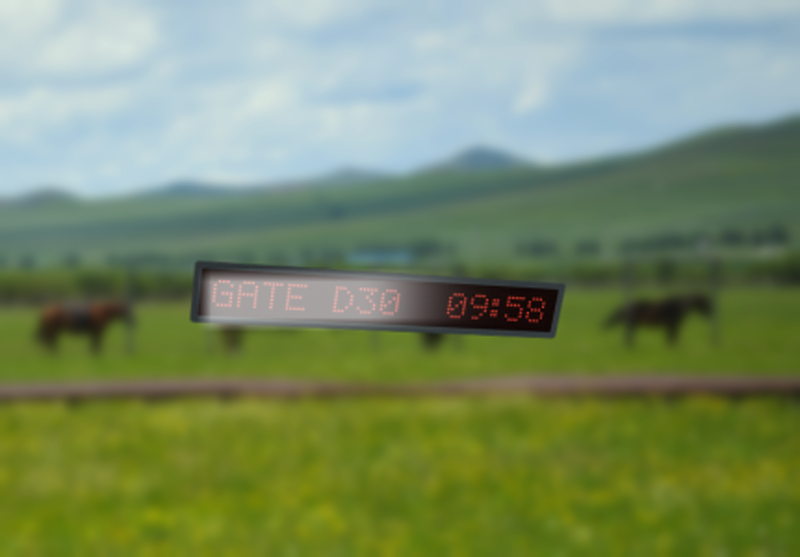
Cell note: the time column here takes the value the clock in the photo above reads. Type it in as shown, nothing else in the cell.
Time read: 9:58
